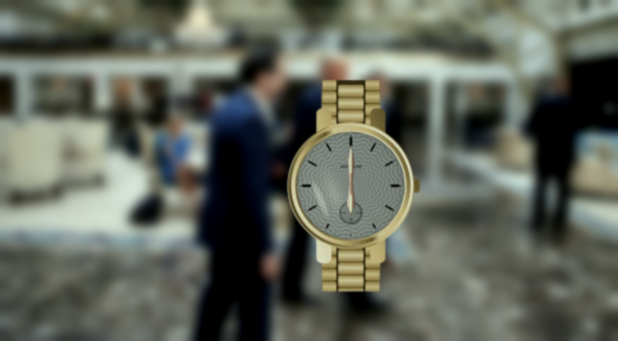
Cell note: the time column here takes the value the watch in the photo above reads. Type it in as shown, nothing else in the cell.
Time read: 6:00
